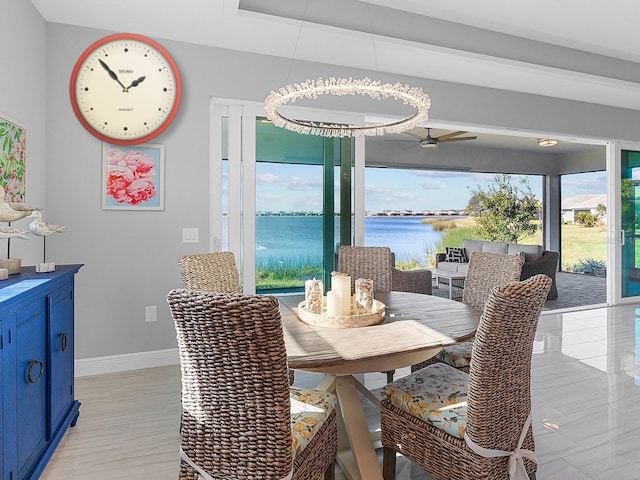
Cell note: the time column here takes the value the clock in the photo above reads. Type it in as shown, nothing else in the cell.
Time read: 1:53
